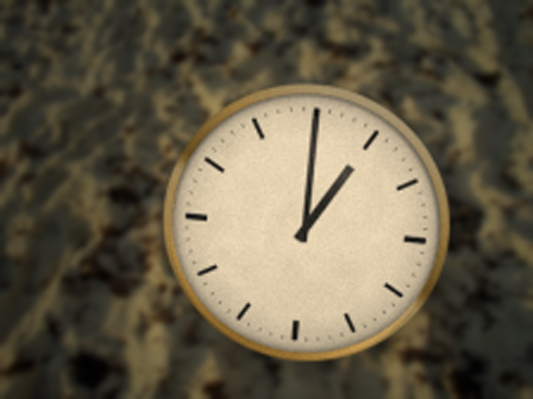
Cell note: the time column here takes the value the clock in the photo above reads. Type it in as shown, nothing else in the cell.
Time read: 1:00
